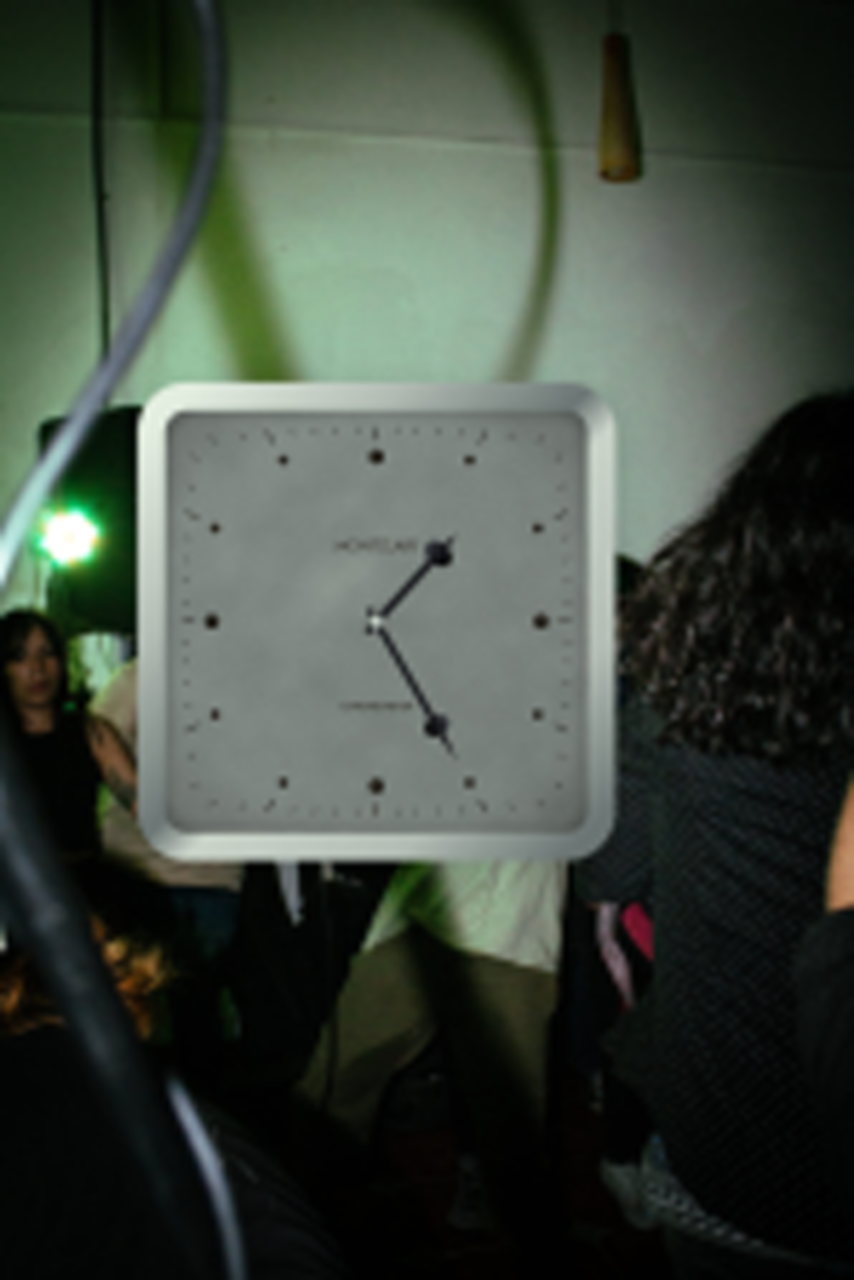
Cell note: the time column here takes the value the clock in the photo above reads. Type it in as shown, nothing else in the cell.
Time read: 1:25
